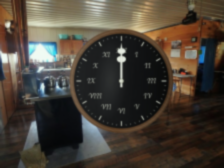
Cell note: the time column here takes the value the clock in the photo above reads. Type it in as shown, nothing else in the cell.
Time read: 12:00
